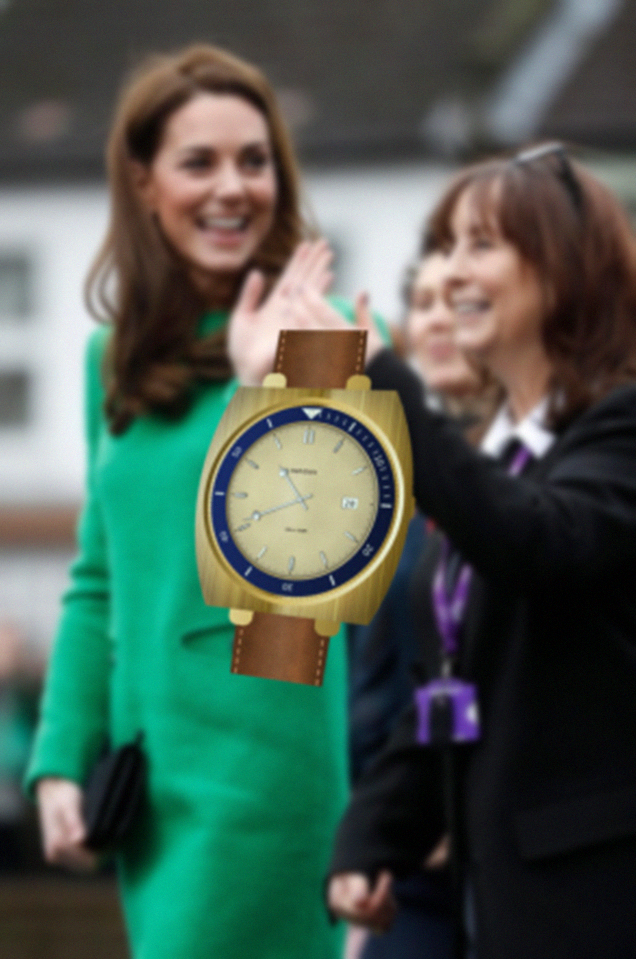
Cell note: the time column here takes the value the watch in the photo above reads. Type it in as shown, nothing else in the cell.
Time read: 10:41
